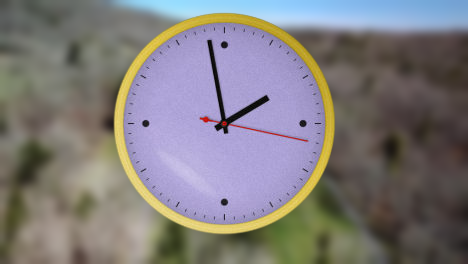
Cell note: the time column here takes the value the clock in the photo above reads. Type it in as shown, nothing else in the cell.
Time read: 1:58:17
